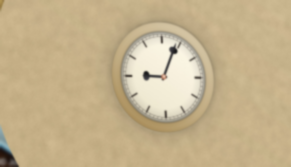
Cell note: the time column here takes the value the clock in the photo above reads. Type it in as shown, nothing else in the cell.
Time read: 9:04
